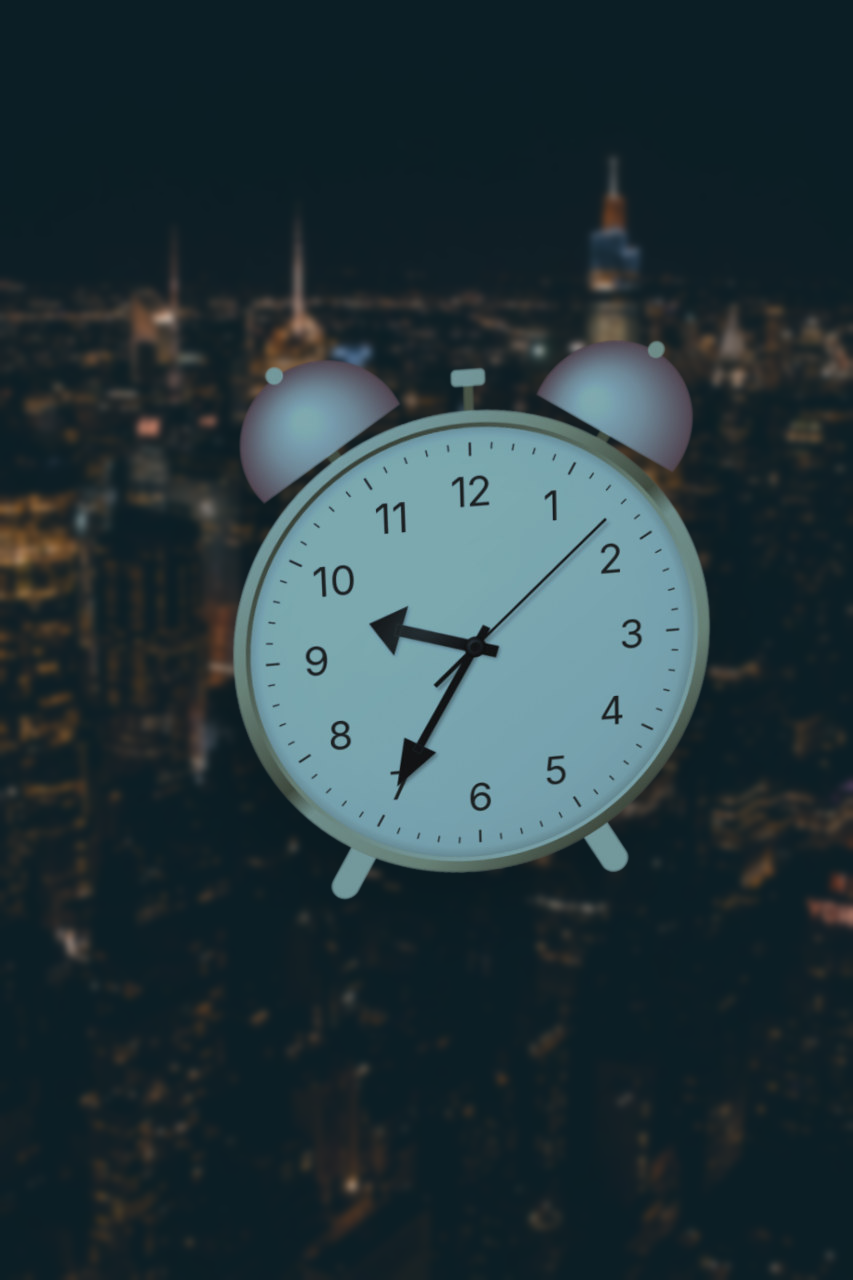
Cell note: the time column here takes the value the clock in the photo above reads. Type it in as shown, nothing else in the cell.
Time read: 9:35:08
